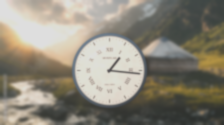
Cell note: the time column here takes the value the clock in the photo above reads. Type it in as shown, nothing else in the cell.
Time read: 1:16
